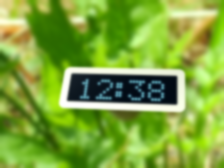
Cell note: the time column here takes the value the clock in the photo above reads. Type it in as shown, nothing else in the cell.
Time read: 12:38
